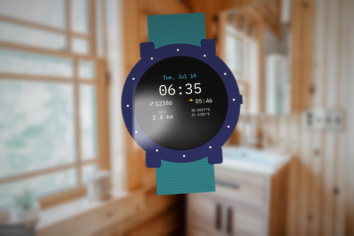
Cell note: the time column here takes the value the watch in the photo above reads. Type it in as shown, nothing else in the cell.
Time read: 6:35
